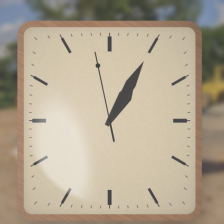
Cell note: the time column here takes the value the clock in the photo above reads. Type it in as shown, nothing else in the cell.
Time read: 1:04:58
